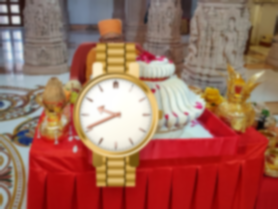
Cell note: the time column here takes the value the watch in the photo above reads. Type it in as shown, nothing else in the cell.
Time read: 9:41
